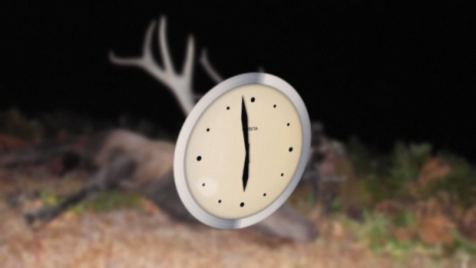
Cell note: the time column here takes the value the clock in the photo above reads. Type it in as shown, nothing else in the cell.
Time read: 5:58
